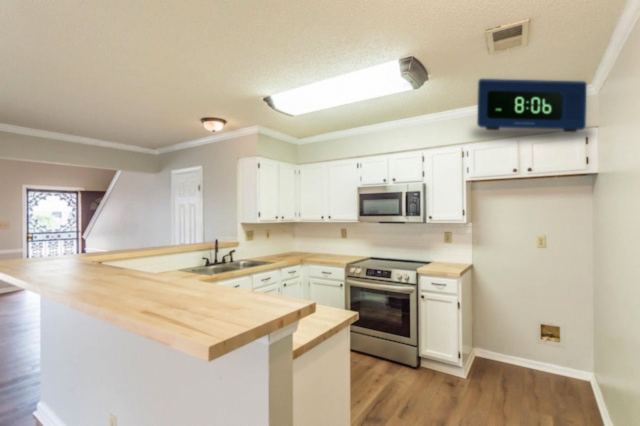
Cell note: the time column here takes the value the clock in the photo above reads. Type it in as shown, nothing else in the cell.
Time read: 8:06
